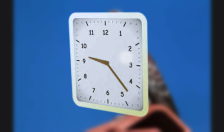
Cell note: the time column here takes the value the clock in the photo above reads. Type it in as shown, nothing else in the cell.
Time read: 9:23
